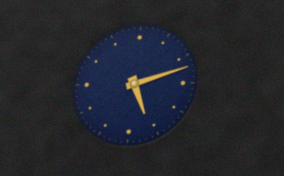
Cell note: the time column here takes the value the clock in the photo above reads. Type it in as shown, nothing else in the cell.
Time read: 5:12
